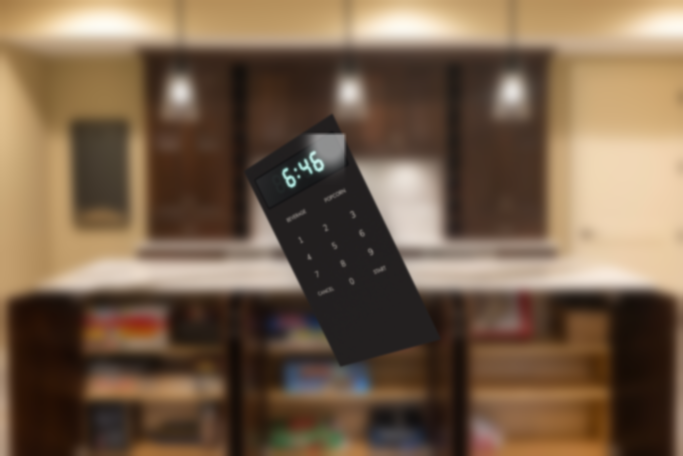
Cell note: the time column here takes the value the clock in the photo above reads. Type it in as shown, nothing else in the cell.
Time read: 6:46
